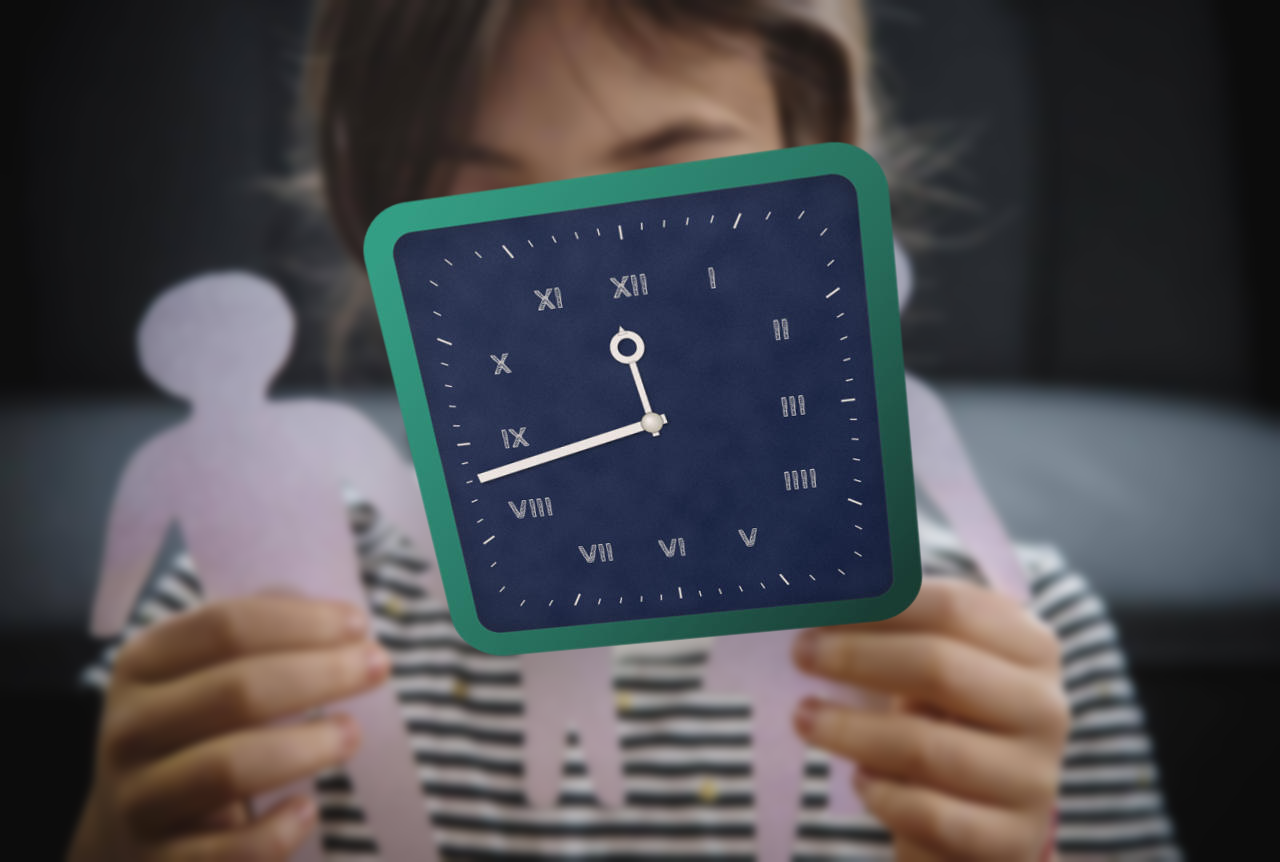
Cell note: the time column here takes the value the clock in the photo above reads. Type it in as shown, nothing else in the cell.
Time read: 11:43
